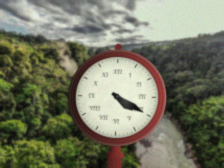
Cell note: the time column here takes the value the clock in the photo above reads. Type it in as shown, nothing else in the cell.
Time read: 4:20
